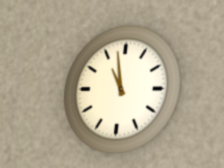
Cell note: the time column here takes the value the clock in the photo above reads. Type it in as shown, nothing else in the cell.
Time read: 10:58
